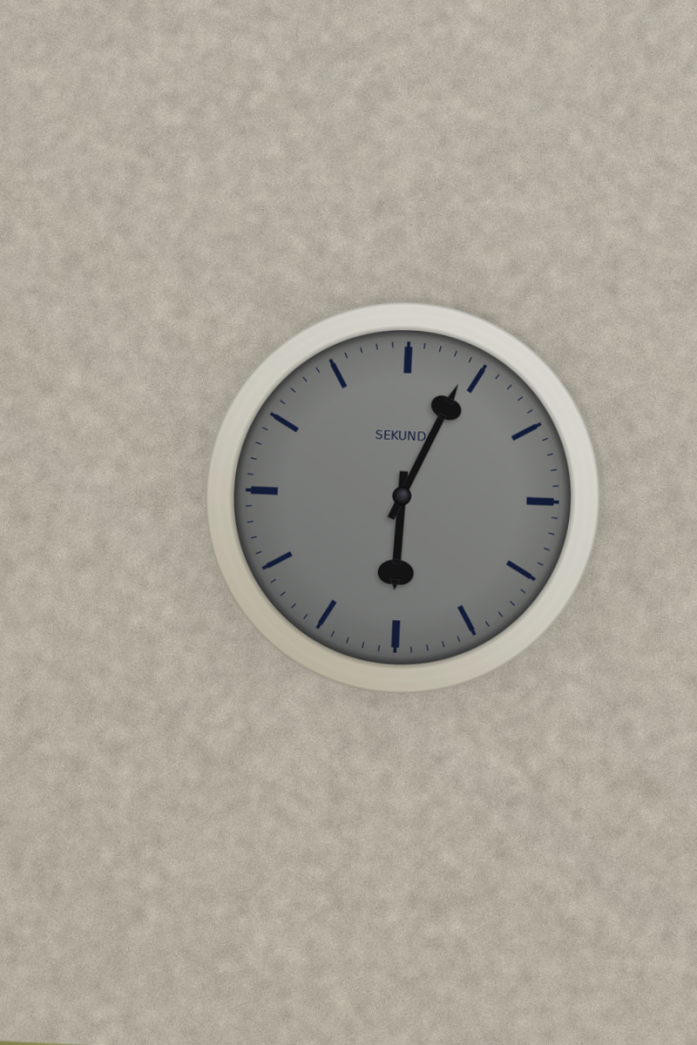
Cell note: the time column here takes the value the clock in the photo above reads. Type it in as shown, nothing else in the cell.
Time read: 6:04
